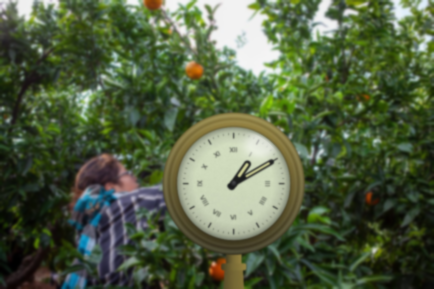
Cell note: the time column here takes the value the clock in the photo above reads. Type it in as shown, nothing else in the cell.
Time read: 1:10
